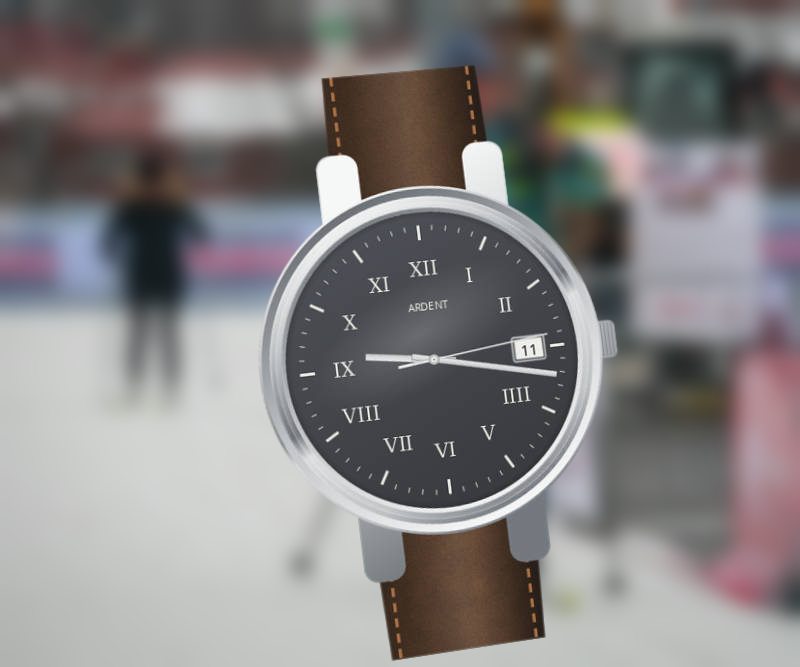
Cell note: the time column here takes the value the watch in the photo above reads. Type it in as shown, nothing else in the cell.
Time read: 9:17:14
